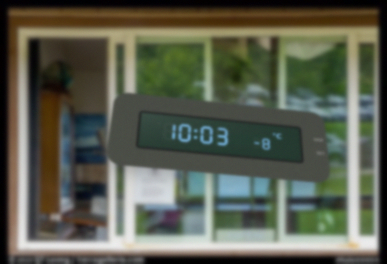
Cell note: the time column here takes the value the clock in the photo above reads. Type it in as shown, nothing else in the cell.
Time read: 10:03
